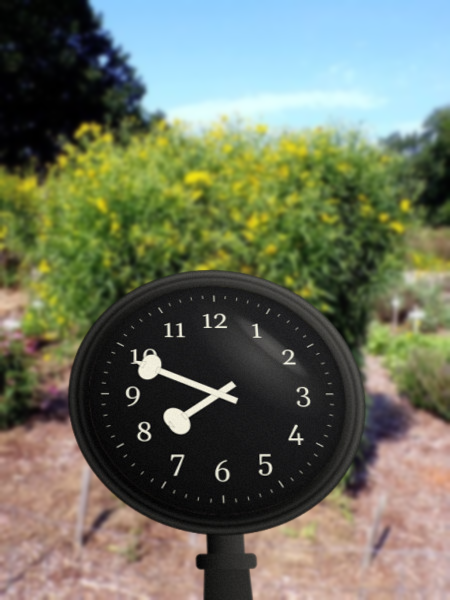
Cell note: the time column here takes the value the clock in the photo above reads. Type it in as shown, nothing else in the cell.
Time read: 7:49
